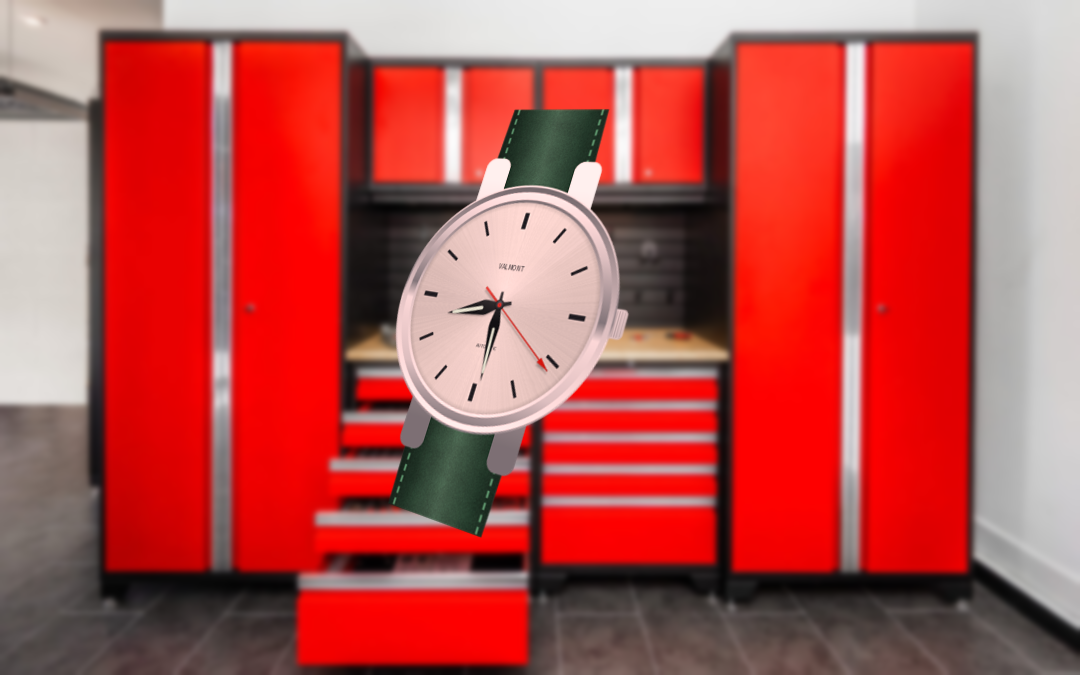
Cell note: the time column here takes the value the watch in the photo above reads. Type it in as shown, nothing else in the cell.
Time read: 8:29:21
